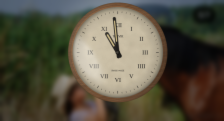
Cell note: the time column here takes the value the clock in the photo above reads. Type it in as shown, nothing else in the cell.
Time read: 10:59
